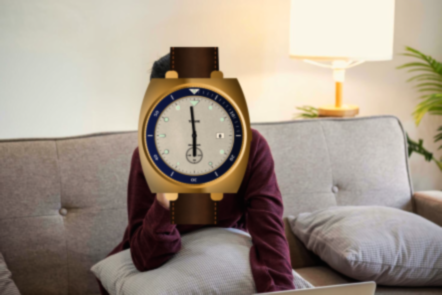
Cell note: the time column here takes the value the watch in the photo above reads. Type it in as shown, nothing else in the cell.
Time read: 5:59
